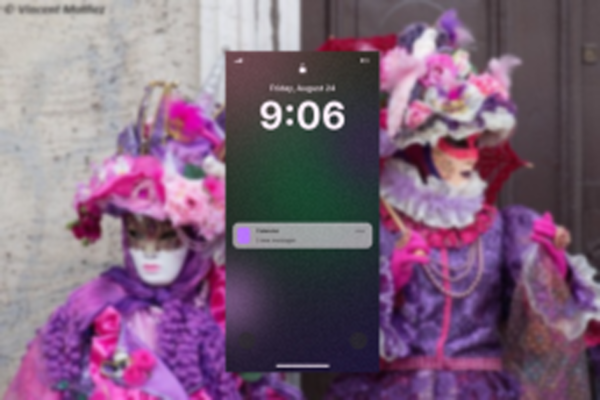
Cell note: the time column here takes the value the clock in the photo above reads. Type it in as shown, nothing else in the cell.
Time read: 9:06
